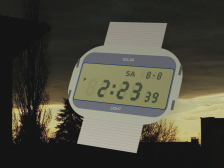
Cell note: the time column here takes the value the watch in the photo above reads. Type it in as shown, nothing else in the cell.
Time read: 2:23:39
